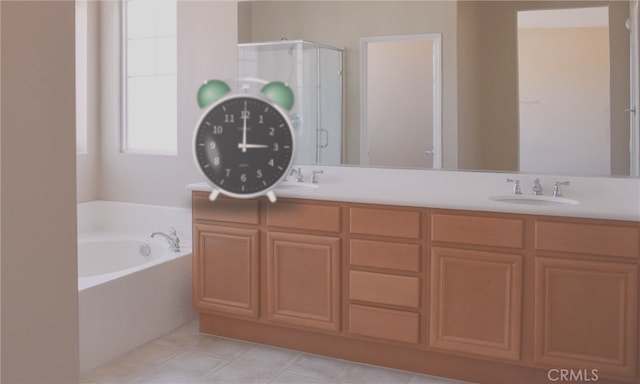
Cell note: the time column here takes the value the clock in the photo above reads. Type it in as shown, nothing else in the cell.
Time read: 3:00
